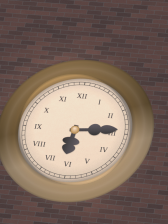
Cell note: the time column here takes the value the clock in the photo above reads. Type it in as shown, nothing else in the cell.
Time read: 6:14
